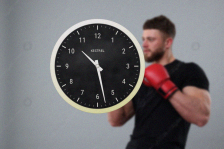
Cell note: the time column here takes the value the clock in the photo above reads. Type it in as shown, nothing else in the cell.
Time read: 10:28
